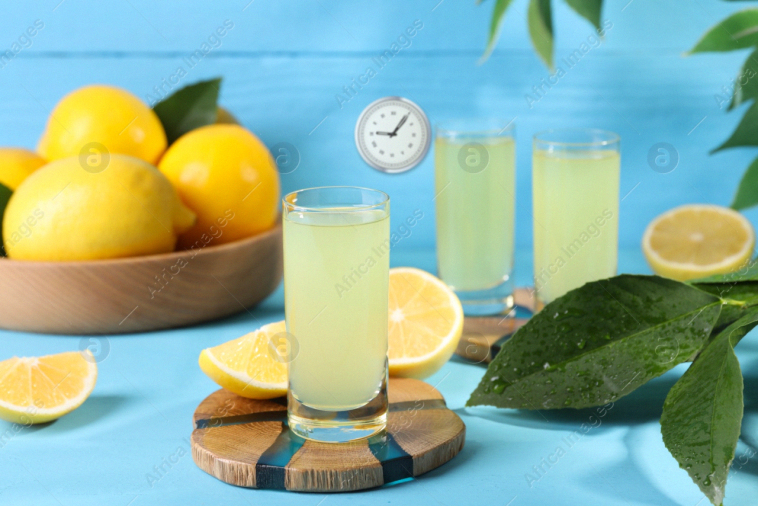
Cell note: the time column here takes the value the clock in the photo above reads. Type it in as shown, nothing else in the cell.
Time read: 9:06
